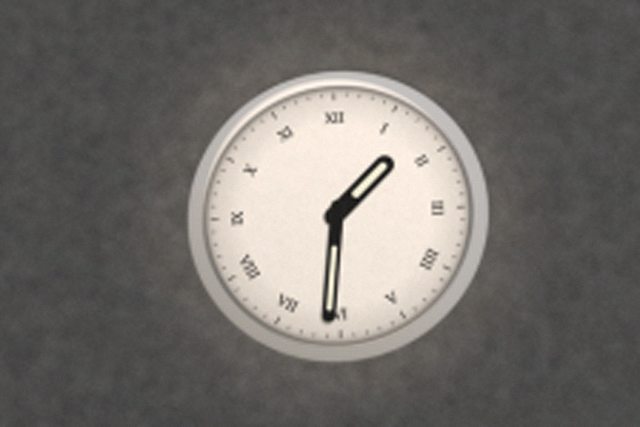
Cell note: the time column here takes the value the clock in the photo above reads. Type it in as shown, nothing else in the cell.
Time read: 1:31
